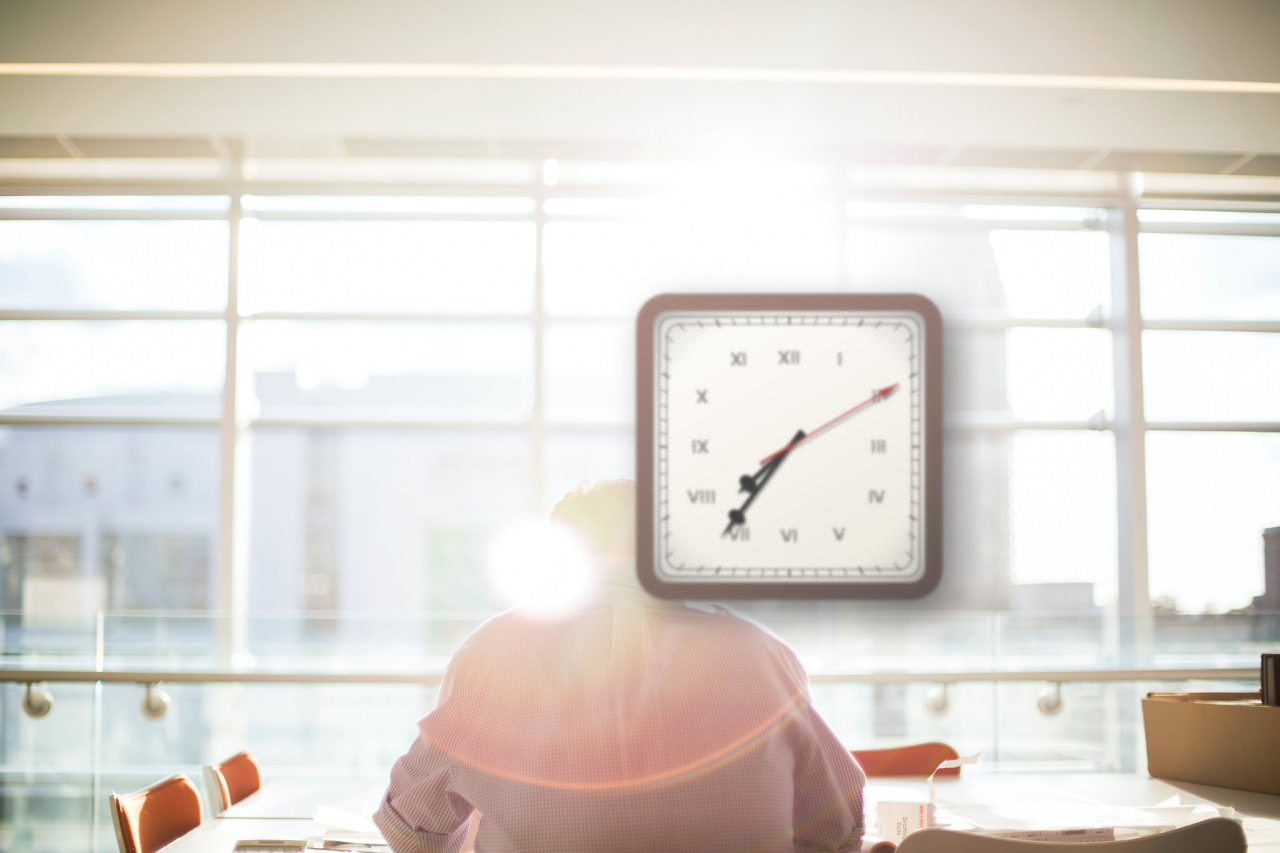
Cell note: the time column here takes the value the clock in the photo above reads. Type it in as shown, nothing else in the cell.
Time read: 7:36:10
